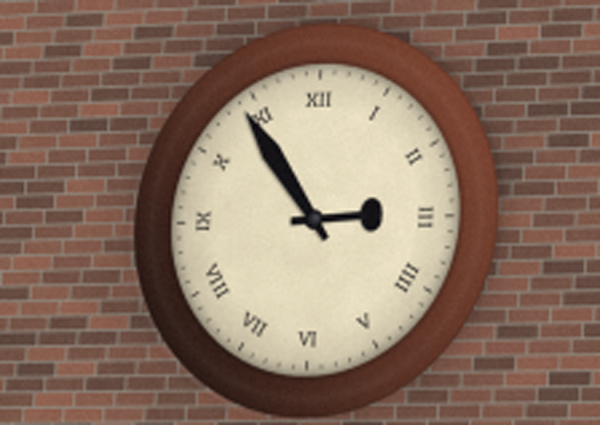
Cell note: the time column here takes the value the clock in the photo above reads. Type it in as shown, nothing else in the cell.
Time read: 2:54
